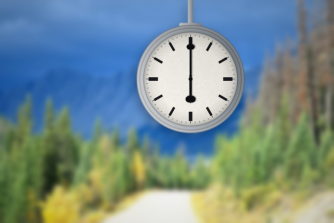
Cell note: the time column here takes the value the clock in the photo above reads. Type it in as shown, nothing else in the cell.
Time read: 6:00
